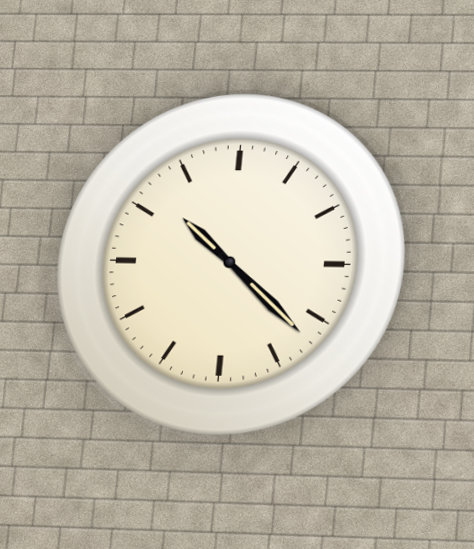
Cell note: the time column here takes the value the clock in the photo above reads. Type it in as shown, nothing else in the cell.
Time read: 10:22
